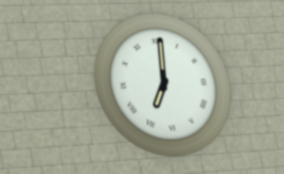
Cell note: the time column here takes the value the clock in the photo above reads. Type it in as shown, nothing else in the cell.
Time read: 7:01
